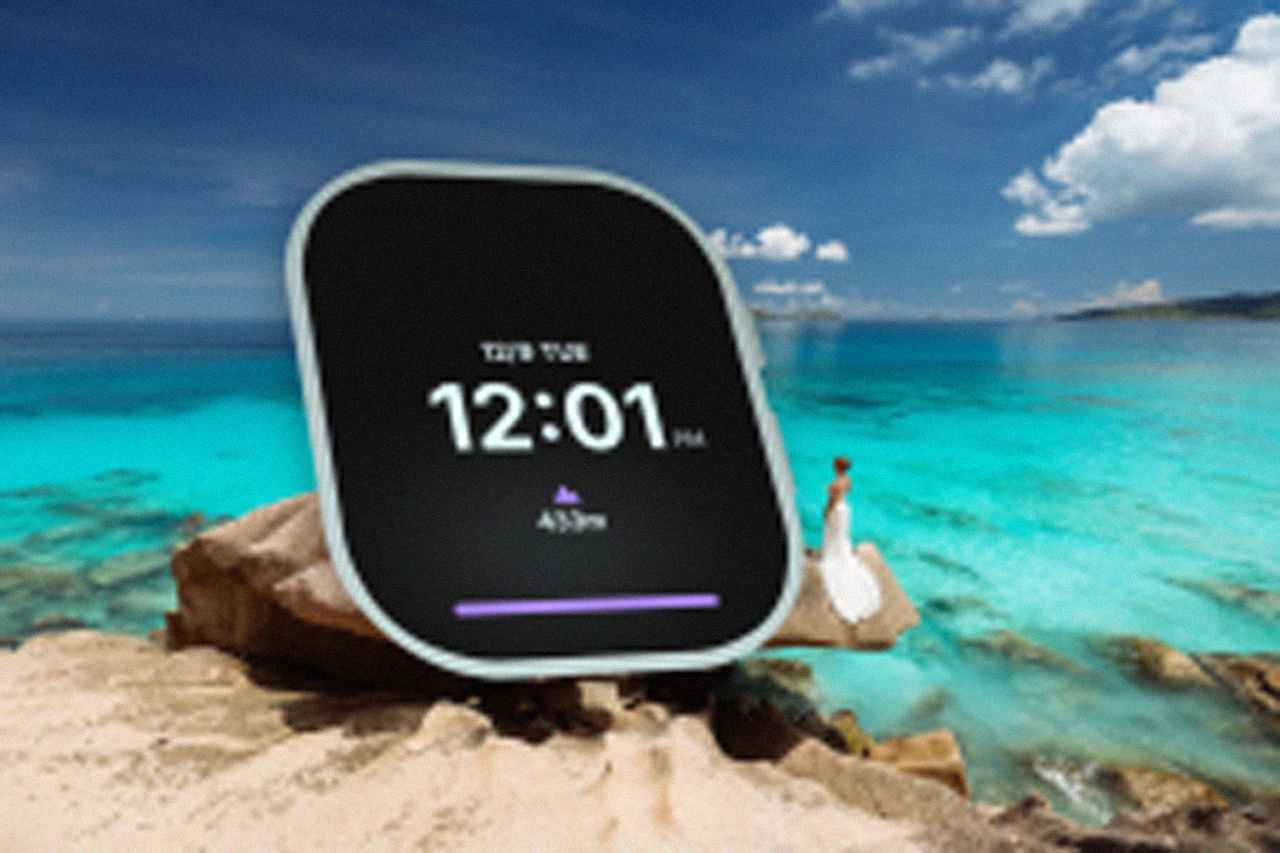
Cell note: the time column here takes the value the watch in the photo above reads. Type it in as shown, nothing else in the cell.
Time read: 12:01
